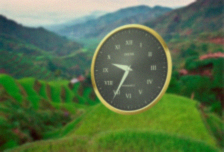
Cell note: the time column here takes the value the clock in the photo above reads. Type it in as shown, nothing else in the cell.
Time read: 9:35
